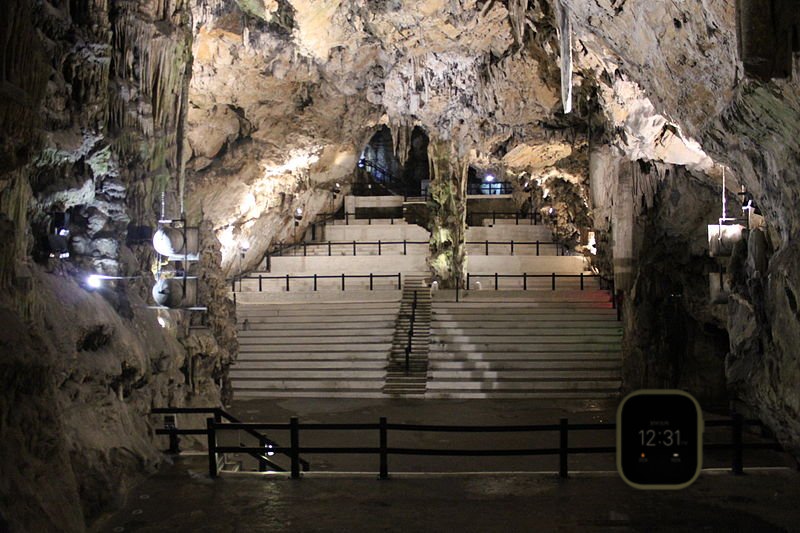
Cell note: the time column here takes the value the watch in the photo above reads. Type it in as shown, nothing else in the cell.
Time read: 12:31
